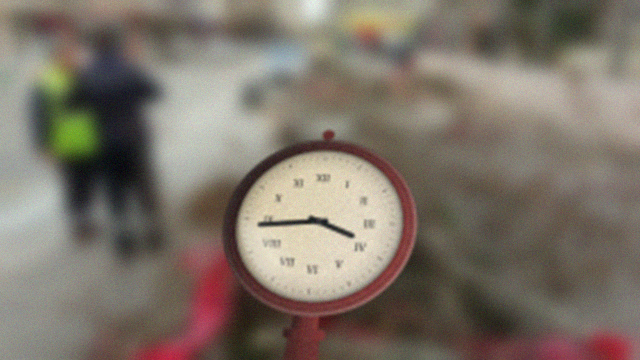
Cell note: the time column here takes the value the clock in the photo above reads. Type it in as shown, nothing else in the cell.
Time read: 3:44
